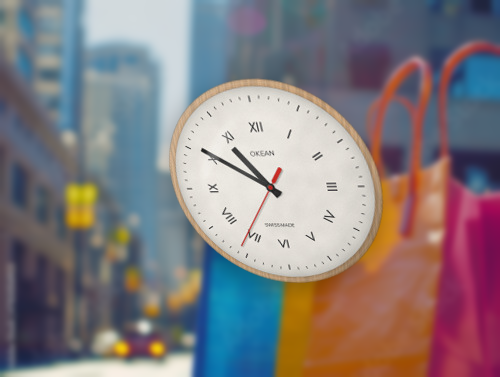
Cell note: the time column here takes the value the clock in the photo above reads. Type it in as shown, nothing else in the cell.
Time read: 10:50:36
